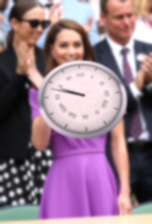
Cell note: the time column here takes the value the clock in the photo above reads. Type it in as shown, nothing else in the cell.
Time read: 9:48
